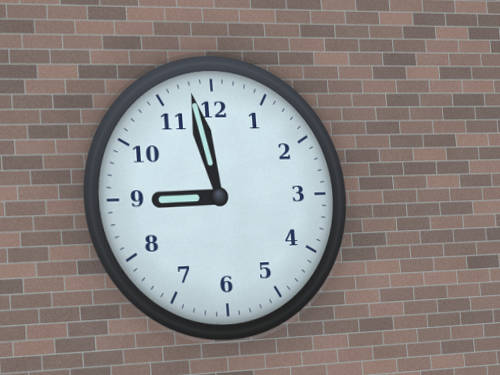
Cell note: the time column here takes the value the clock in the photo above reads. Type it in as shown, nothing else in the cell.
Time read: 8:58
